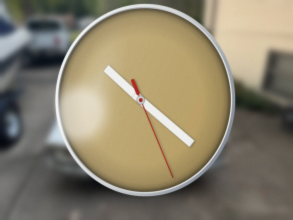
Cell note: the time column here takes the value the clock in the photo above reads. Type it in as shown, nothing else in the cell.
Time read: 10:21:26
